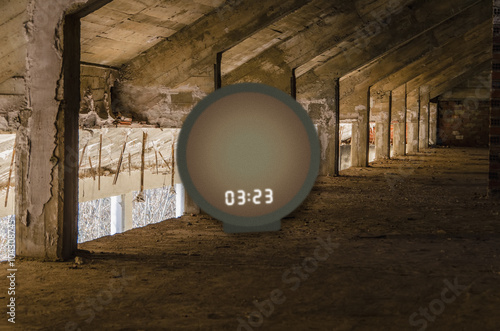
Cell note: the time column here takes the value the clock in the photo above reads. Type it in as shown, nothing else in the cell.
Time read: 3:23
